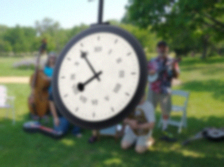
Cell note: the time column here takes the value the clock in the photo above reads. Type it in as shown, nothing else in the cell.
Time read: 7:54
